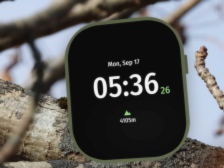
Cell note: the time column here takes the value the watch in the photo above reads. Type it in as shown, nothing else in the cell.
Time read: 5:36:26
